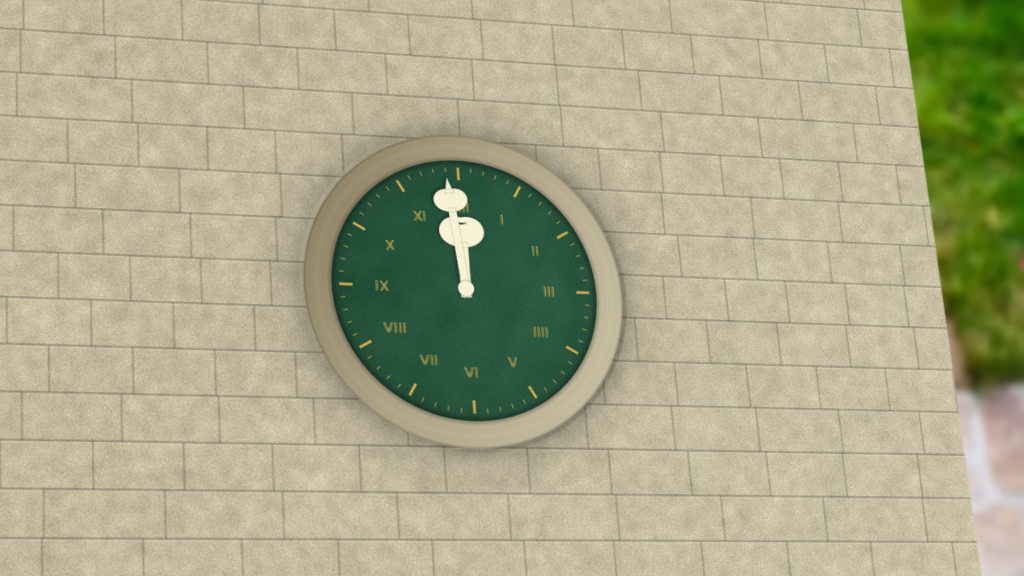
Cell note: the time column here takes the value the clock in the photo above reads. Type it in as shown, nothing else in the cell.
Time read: 11:59
